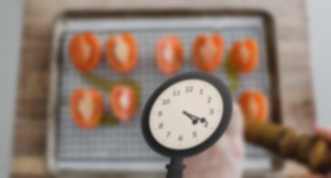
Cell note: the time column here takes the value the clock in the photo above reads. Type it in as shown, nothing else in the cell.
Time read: 4:19
